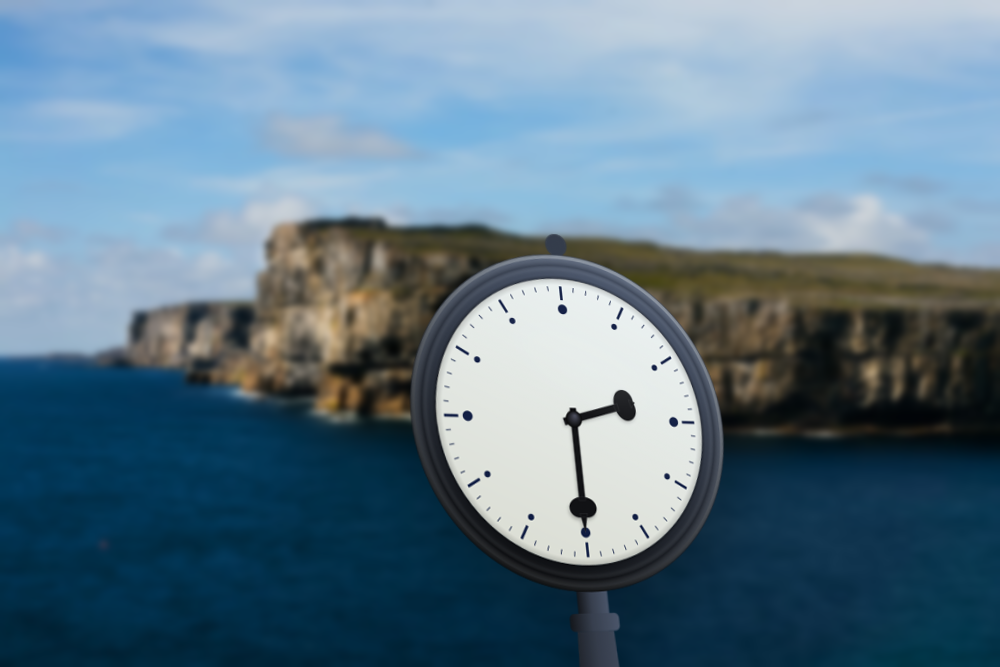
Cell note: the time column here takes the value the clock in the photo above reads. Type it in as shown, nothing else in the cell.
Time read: 2:30
